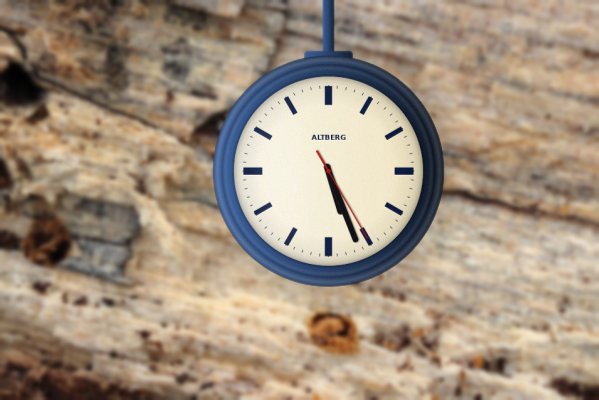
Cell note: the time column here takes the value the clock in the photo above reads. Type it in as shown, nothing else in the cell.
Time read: 5:26:25
